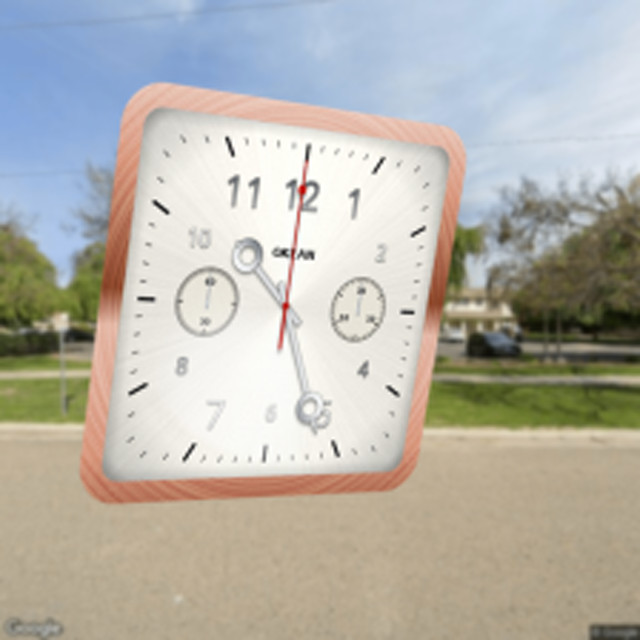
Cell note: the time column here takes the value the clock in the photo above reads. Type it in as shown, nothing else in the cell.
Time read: 10:26
